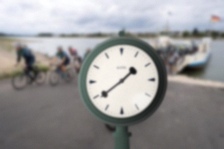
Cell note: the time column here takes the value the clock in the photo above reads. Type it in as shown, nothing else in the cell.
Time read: 1:39
